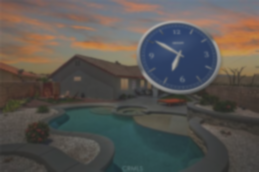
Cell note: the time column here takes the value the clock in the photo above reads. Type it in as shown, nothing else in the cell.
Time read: 6:51
